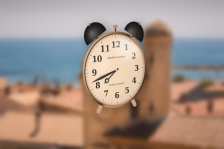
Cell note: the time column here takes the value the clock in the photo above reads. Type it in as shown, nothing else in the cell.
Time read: 7:42
